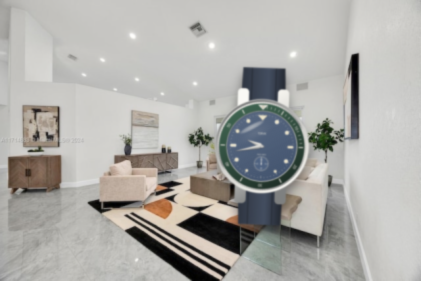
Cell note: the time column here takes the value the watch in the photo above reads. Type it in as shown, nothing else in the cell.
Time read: 9:43
